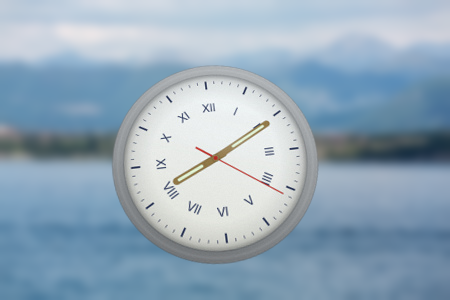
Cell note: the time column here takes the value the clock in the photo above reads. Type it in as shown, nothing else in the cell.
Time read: 8:10:21
